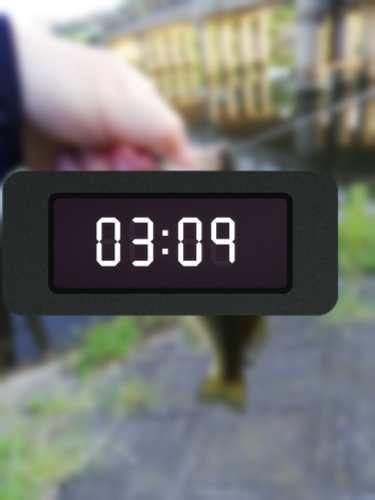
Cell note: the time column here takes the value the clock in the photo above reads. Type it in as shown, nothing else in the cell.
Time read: 3:09
